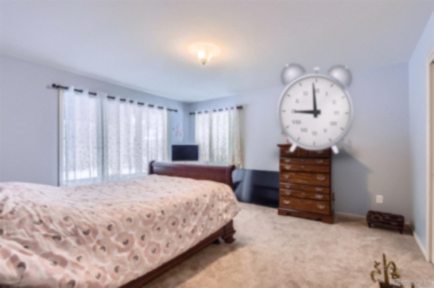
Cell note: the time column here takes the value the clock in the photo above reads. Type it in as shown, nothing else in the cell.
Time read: 8:59
